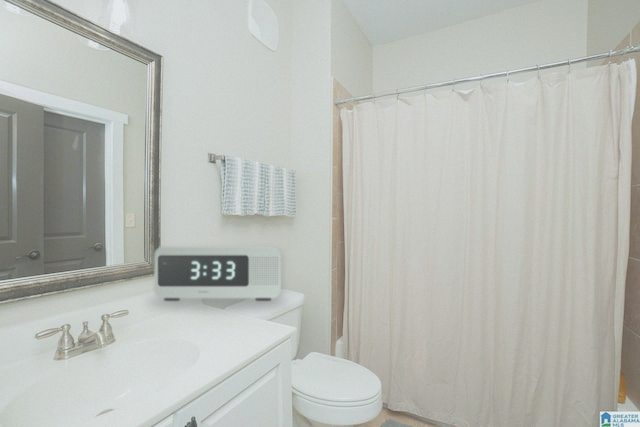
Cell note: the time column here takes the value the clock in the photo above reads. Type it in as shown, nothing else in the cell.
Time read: 3:33
